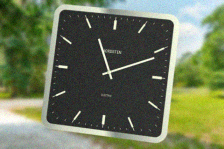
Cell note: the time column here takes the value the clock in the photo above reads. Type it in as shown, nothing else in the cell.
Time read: 11:11
